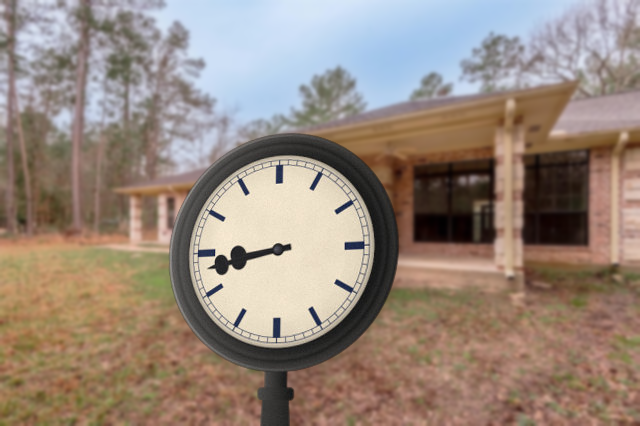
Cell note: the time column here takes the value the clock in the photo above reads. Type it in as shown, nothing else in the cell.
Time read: 8:43
